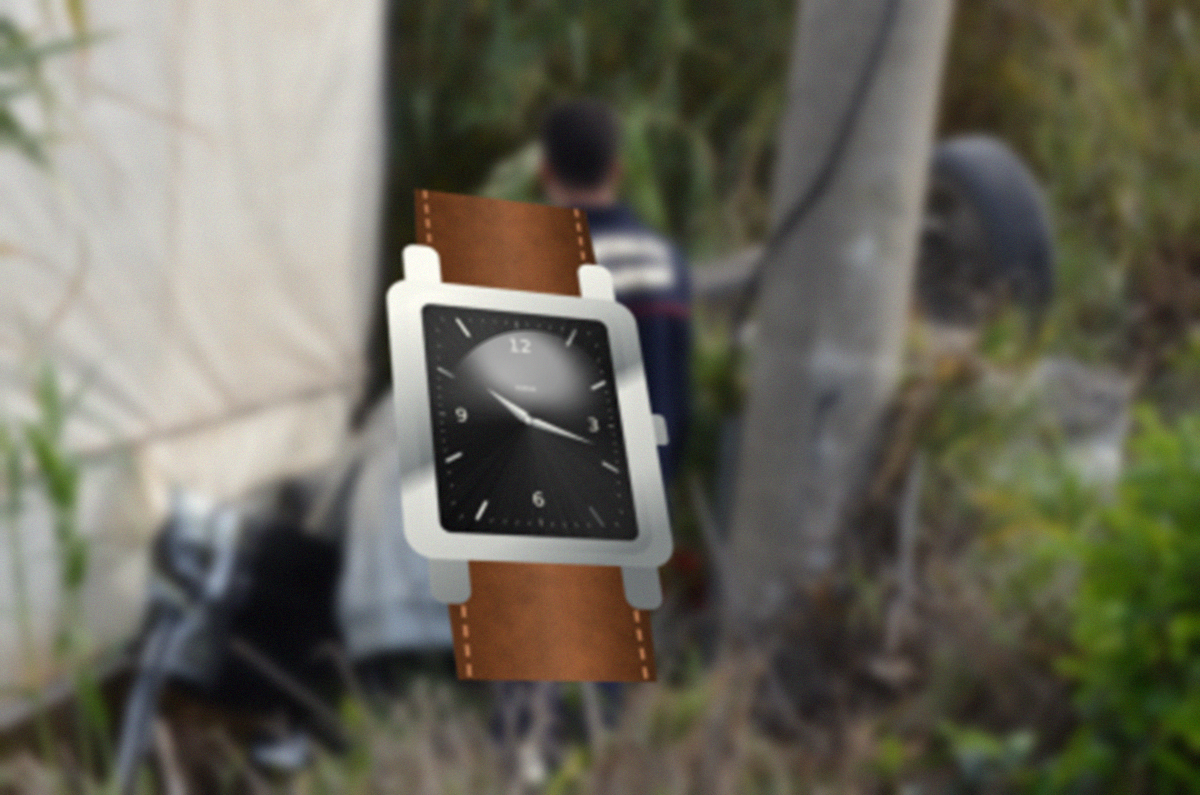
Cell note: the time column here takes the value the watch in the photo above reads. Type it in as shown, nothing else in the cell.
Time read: 10:18
